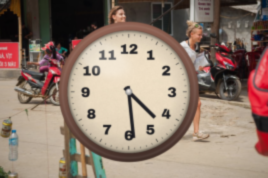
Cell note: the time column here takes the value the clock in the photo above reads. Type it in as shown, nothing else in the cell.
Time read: 4:29
